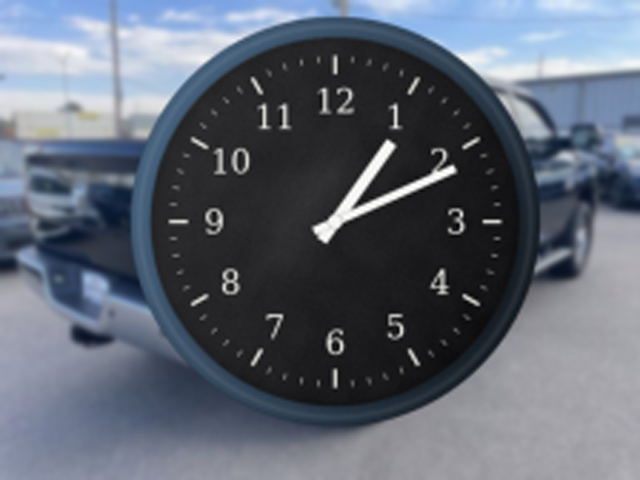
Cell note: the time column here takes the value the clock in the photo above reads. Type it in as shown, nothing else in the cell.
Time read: 1:11
